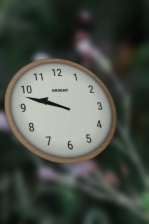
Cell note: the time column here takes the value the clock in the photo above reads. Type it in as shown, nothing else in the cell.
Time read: 9:48
